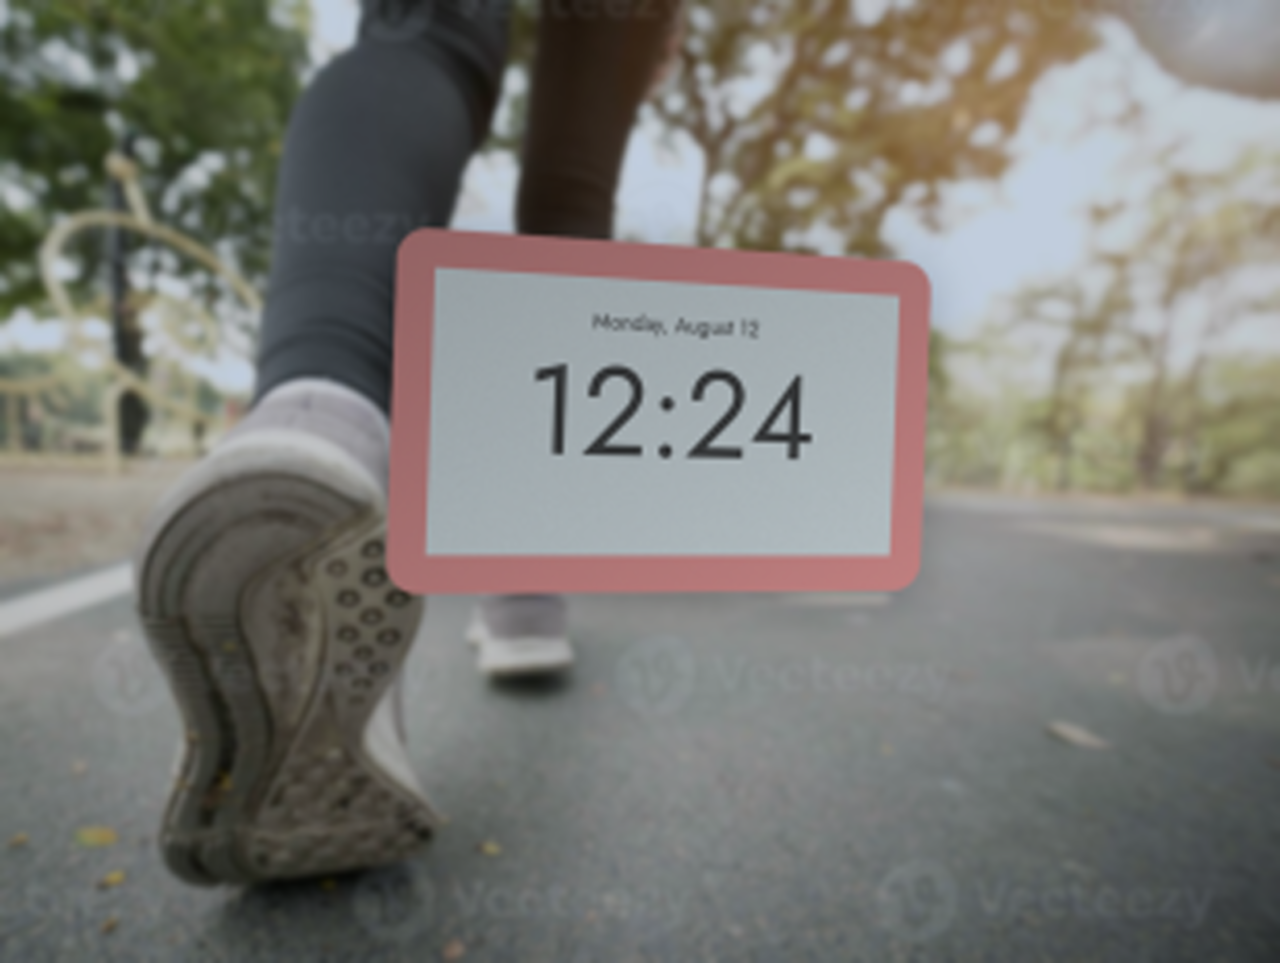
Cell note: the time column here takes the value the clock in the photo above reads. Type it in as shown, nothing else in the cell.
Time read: 12:24
